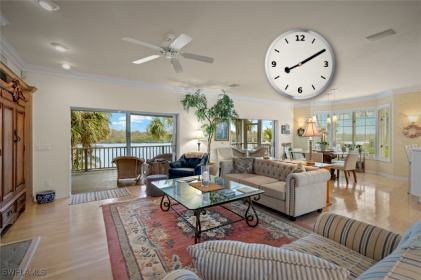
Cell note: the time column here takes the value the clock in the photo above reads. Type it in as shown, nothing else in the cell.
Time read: 8:10
